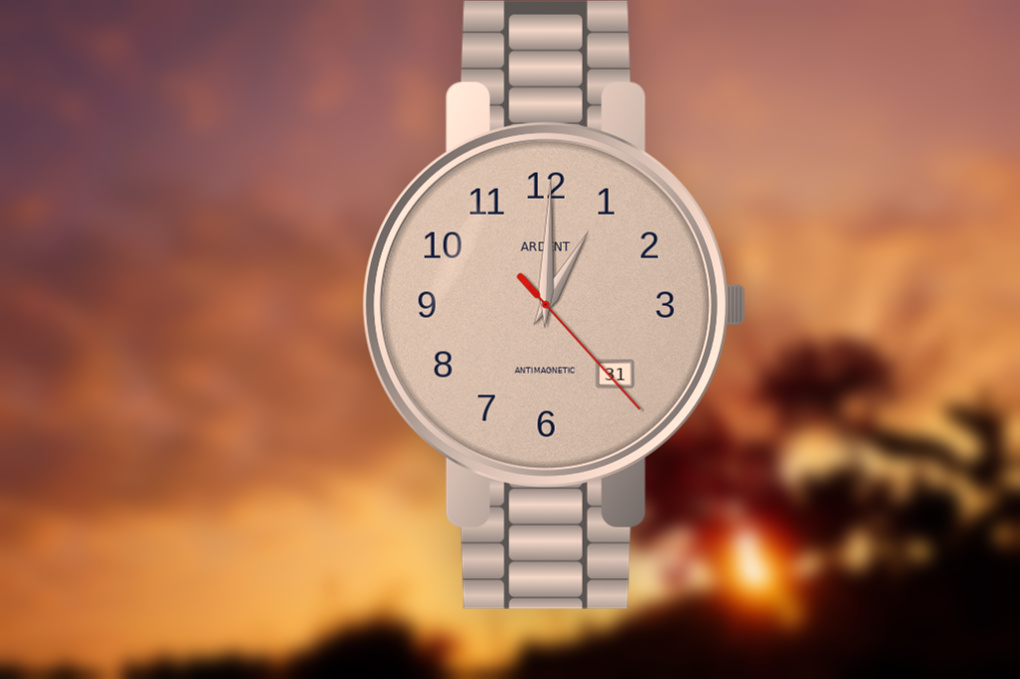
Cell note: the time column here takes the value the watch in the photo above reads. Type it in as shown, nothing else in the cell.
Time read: 1:00:23
